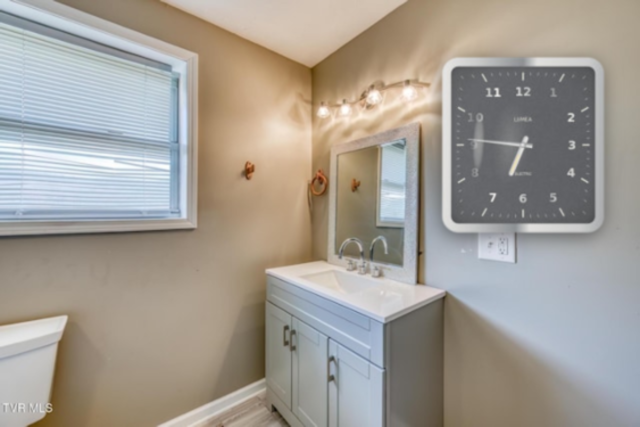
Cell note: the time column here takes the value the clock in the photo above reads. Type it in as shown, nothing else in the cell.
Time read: 6:46
